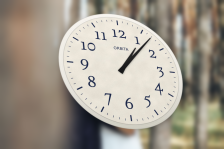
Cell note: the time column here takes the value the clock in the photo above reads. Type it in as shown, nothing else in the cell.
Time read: 1:07
